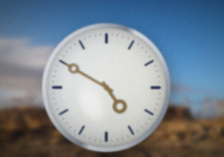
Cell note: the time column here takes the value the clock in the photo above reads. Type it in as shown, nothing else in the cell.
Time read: 4:50
